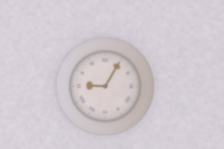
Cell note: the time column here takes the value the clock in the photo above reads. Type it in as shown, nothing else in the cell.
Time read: 9:05
